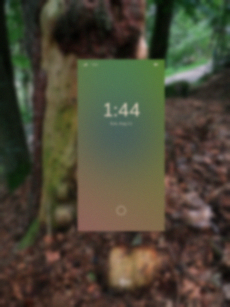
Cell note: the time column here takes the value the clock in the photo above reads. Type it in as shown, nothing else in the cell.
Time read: 1:44
